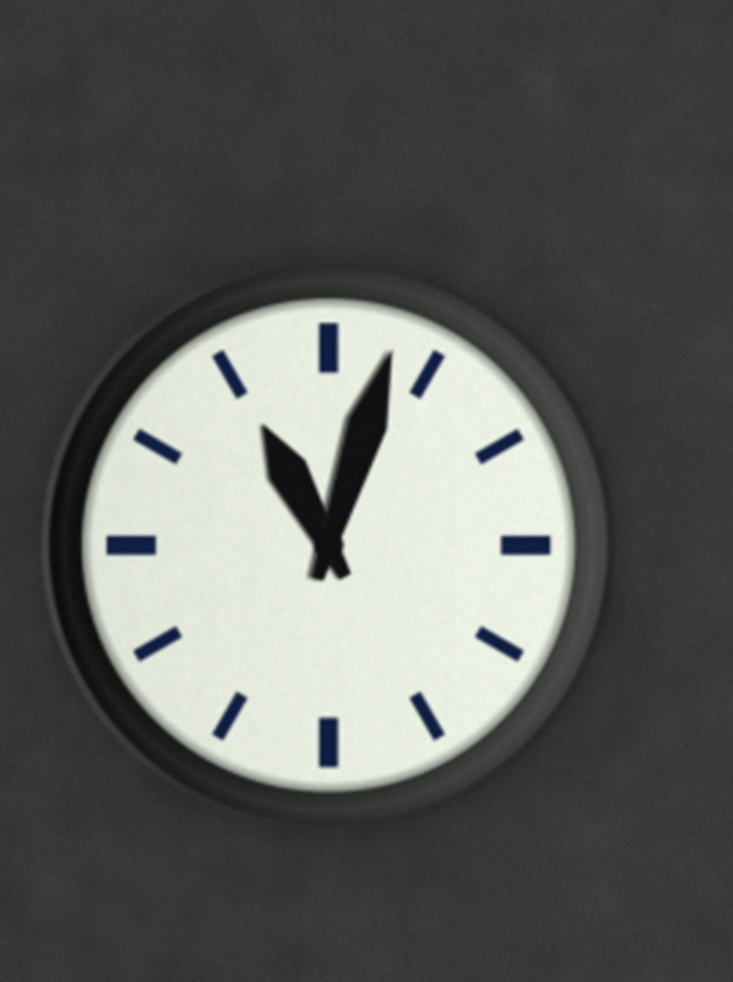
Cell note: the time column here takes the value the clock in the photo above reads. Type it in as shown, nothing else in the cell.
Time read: 11:03
